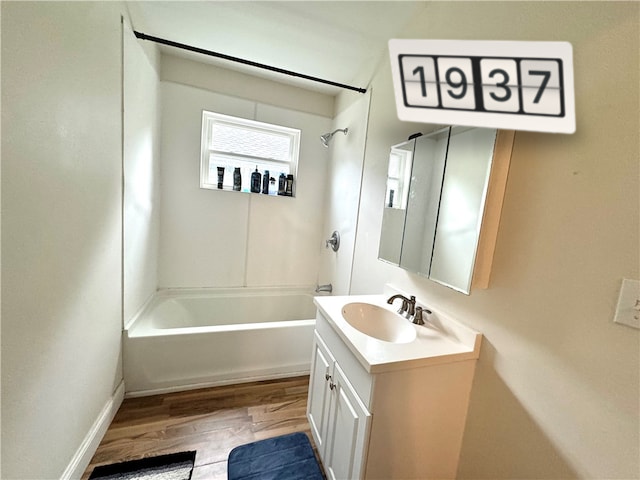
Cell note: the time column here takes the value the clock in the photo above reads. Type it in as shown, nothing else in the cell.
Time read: 19:37
